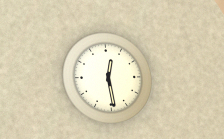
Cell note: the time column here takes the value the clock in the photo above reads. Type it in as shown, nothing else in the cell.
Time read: 12:29
